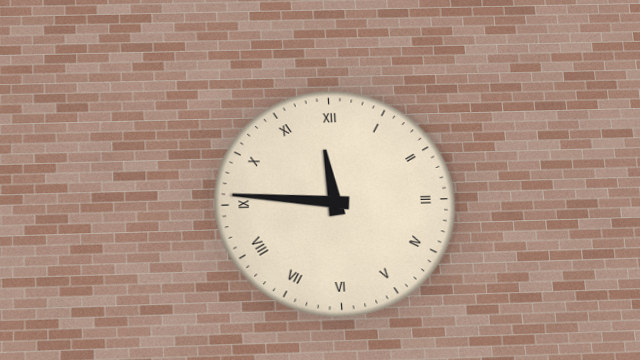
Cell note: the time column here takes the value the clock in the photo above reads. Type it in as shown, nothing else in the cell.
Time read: 11:46
